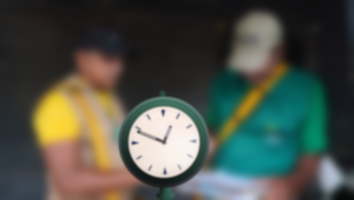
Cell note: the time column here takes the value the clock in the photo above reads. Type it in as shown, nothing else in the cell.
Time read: 12:49
